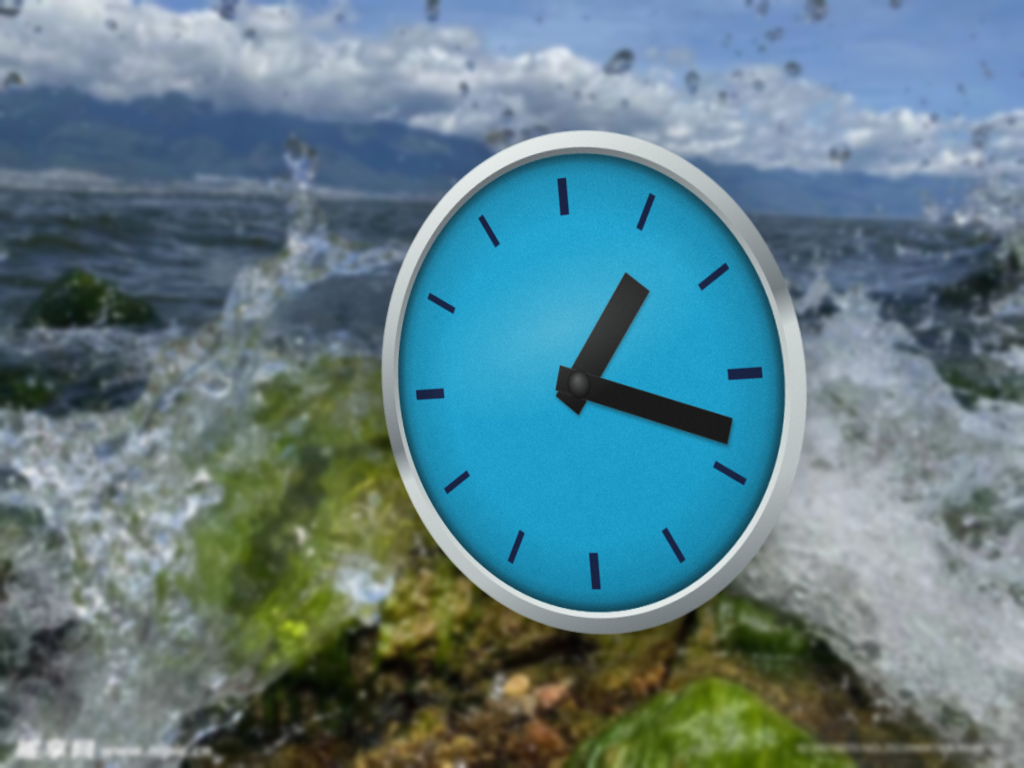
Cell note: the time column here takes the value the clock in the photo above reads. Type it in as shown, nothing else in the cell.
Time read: 1:18
